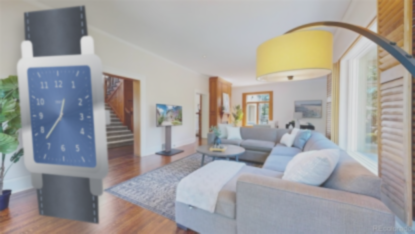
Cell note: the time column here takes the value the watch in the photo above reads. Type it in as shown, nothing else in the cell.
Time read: 12:37
